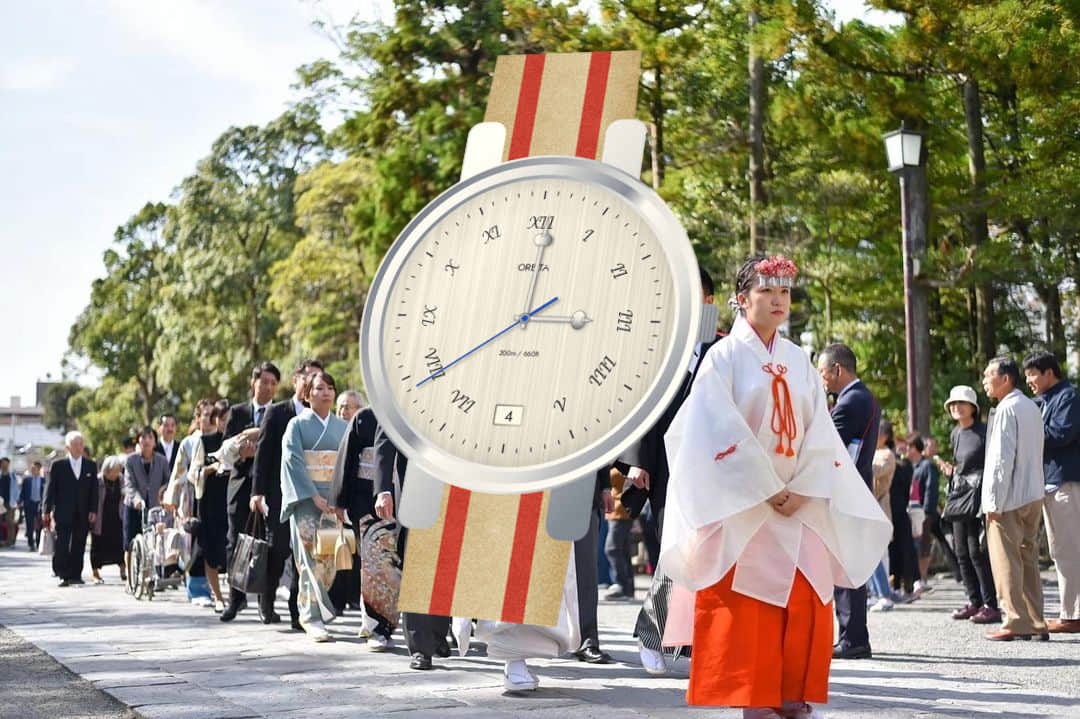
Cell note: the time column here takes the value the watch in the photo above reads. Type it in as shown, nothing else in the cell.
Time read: 3:00:39
